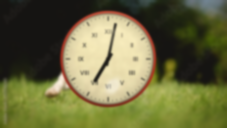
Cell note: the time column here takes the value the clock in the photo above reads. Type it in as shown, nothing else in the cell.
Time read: 7:02
